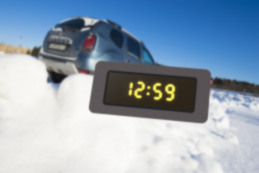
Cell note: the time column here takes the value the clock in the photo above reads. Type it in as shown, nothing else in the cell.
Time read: 12:59
